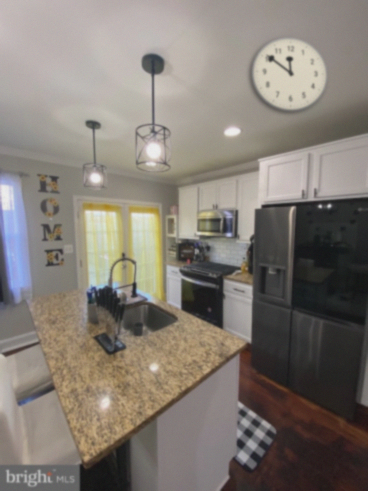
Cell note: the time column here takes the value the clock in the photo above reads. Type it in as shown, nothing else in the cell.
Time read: 11:51
